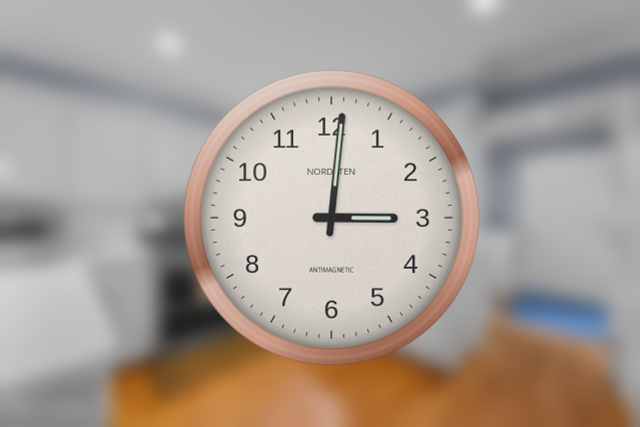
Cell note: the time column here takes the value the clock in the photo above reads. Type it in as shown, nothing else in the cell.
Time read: 3:01
